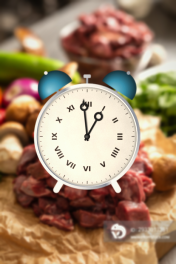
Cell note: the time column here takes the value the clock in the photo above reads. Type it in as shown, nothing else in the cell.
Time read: 12:59
